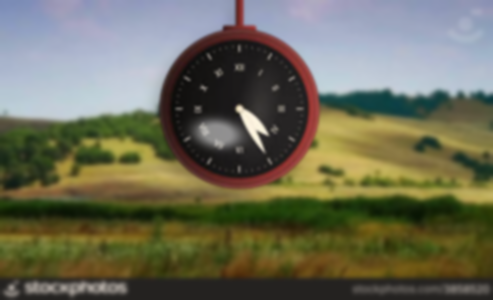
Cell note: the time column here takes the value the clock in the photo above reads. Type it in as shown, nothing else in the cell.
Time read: 4:25
